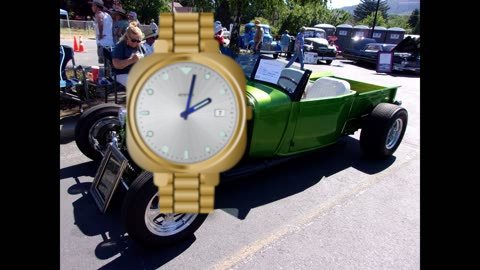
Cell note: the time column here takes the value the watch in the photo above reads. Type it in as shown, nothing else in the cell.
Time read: 2:02
